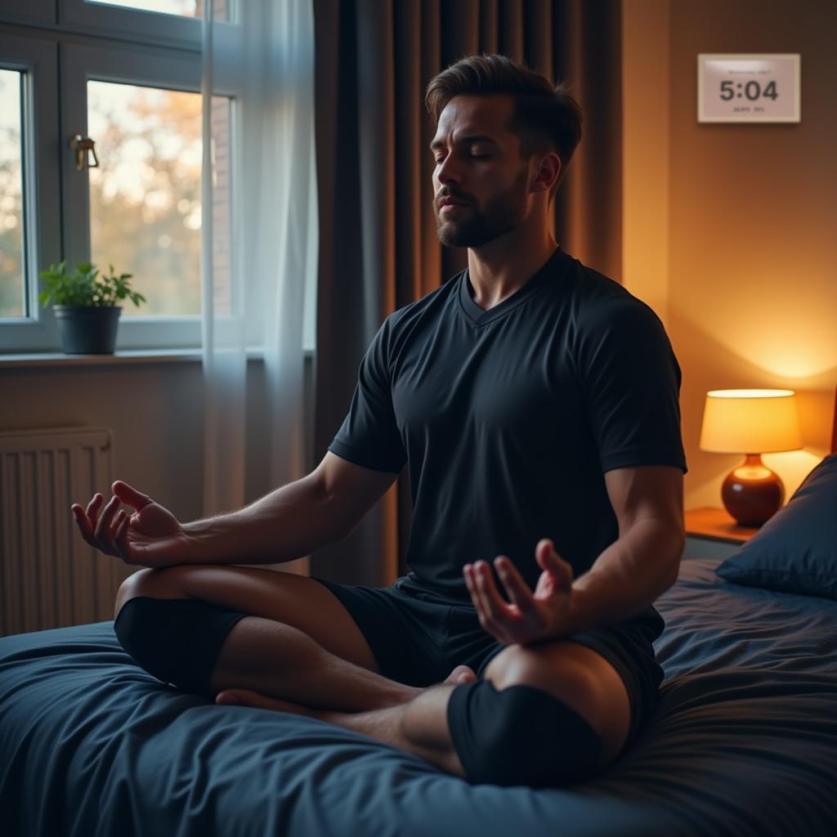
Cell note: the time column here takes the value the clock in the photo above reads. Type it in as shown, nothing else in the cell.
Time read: 5:04
